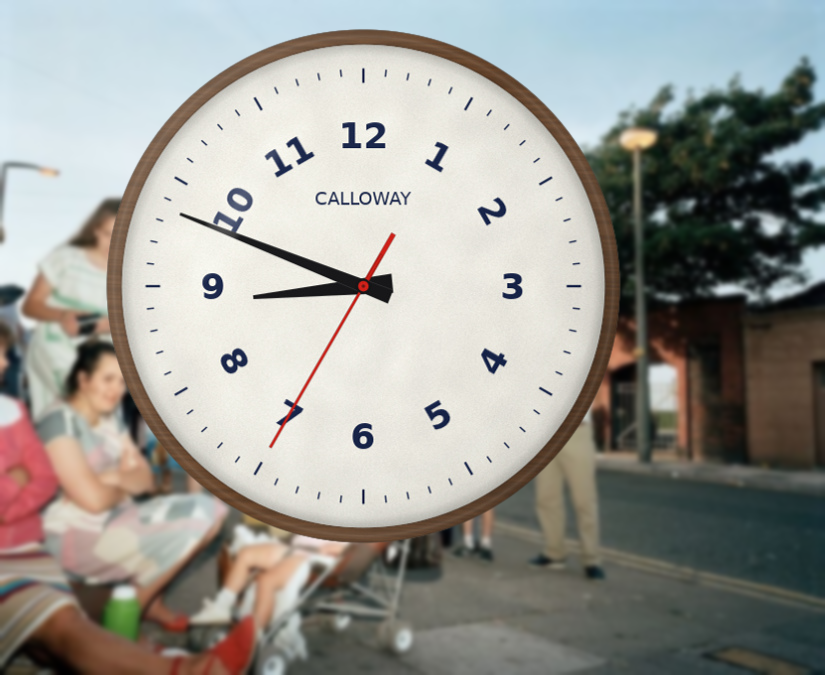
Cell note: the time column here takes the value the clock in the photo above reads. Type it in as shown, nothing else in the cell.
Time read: 8:48:35
